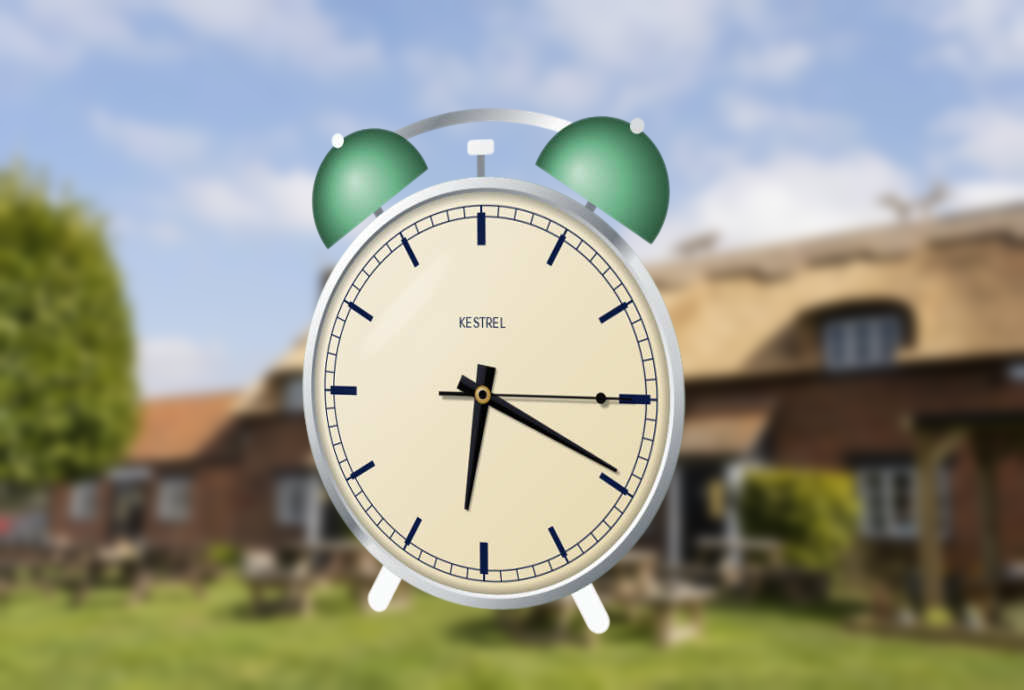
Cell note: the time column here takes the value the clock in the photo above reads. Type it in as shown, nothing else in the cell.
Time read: 6:19:15
